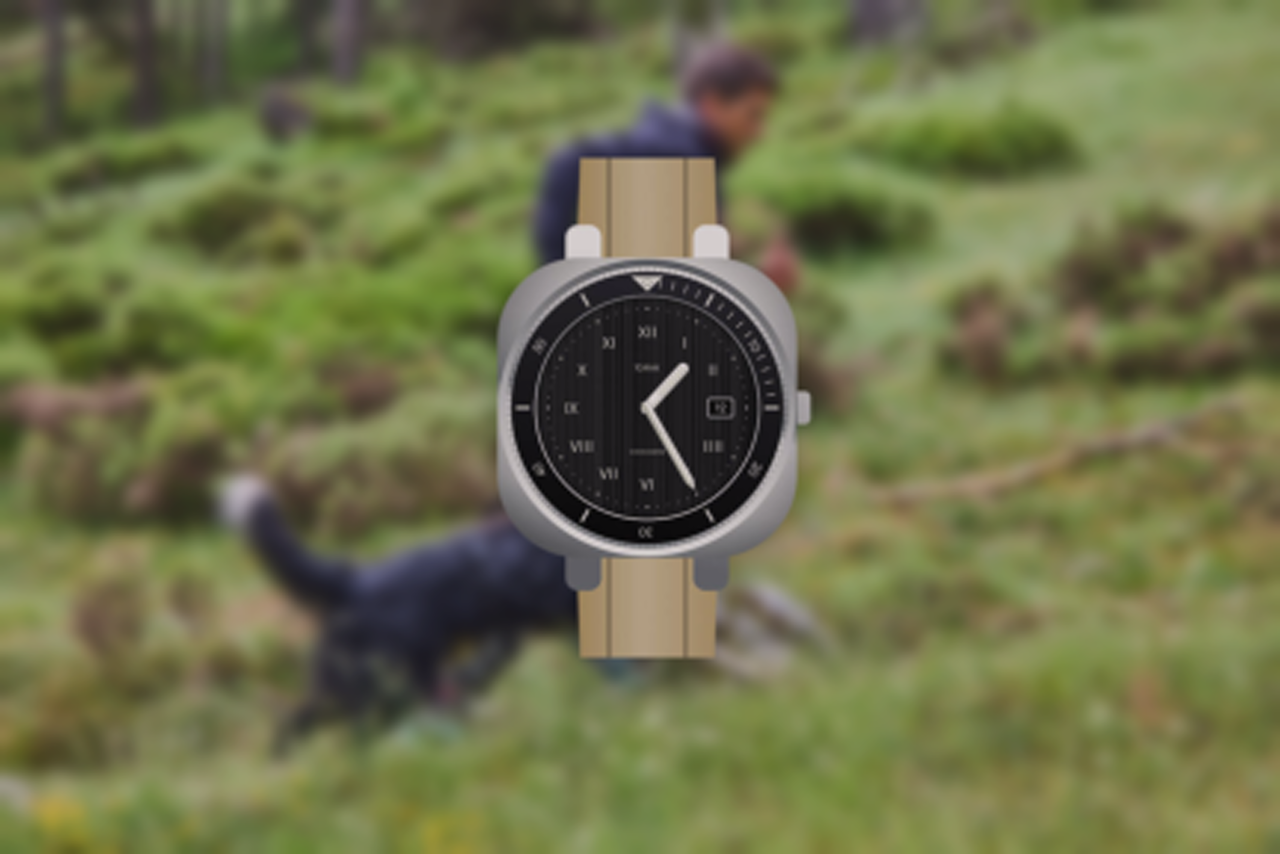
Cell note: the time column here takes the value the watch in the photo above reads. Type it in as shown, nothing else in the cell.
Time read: 1:25
